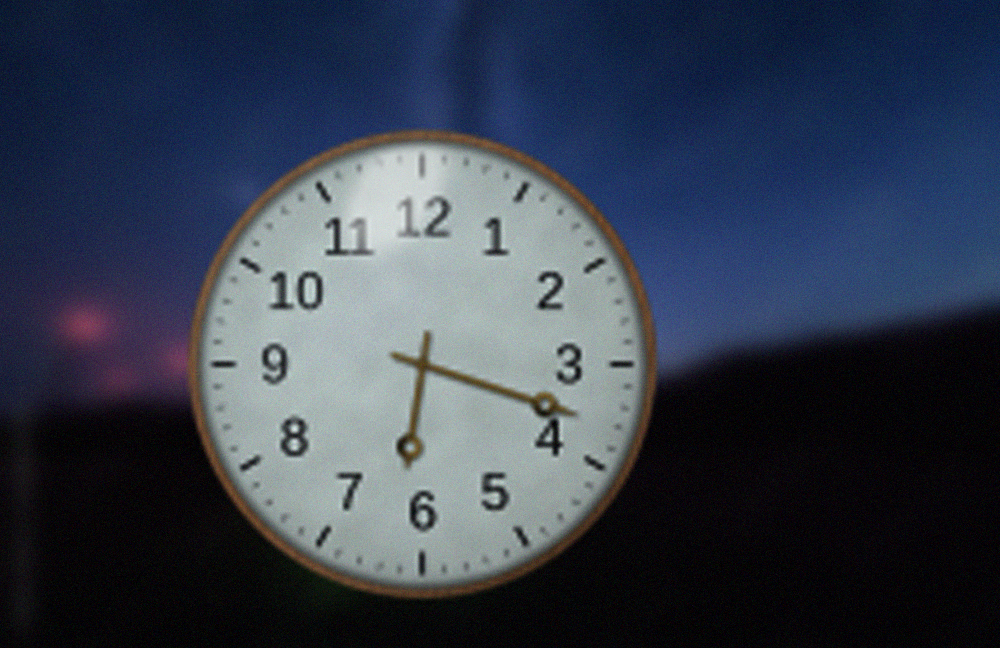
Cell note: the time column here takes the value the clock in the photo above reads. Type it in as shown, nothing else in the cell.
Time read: 6:18
